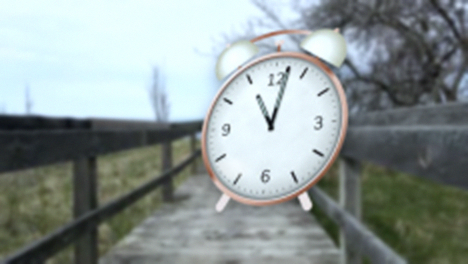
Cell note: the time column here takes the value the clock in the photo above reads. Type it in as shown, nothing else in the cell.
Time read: 11:02
